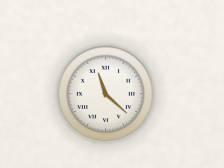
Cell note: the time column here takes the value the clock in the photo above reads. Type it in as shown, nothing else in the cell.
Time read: 11:22
